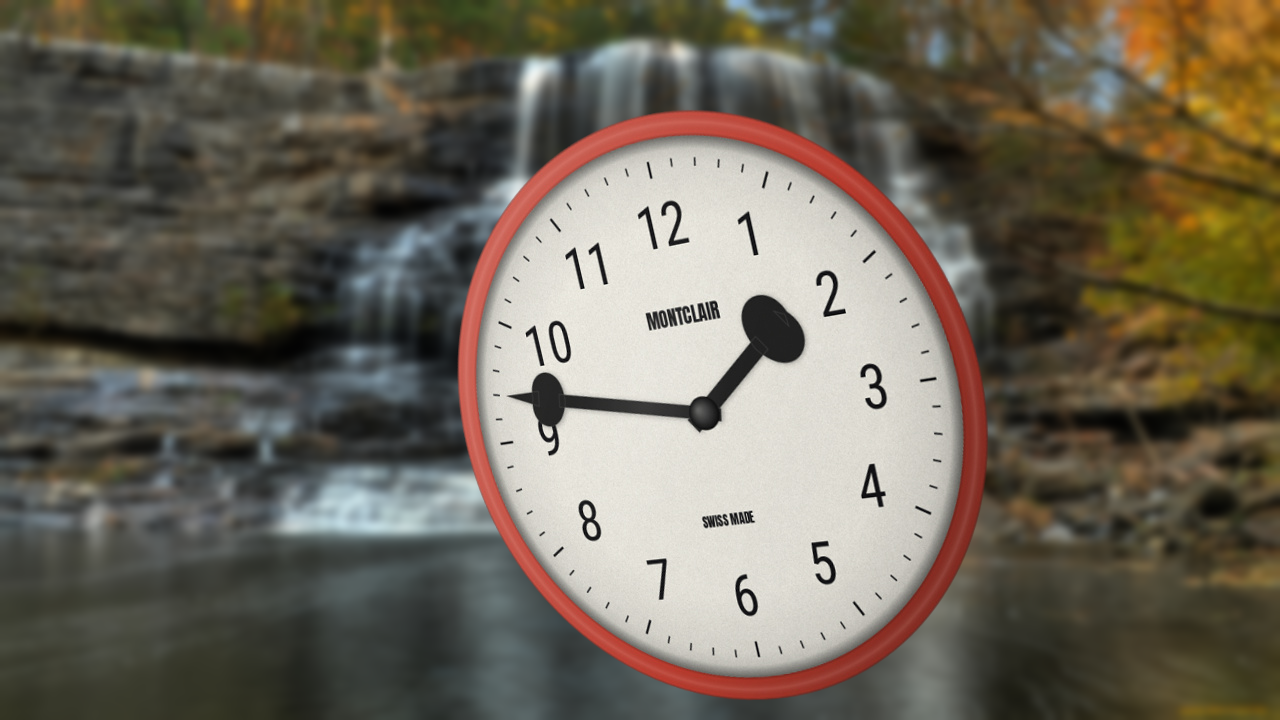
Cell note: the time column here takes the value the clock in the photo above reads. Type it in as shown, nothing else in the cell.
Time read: 1:47
